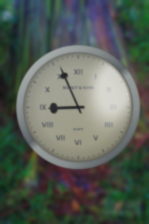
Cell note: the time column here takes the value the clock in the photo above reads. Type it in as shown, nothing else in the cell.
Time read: 8:56
